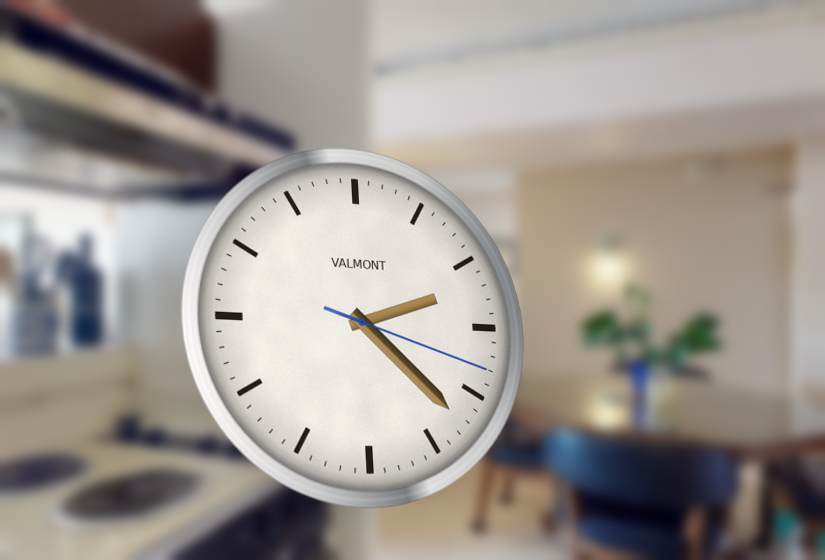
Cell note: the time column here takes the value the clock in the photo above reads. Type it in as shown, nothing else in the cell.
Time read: 2:22:18
